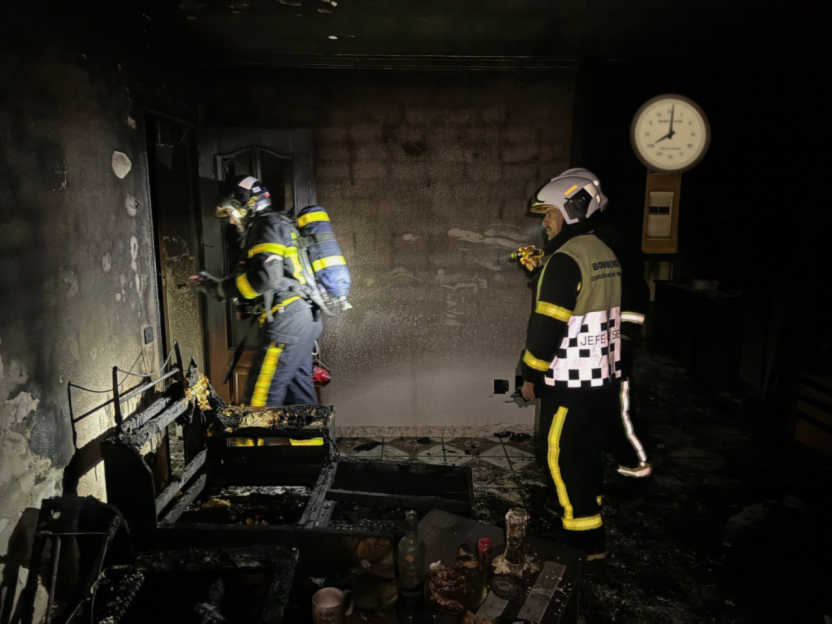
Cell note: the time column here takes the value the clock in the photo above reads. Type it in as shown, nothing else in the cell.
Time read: 8:01
